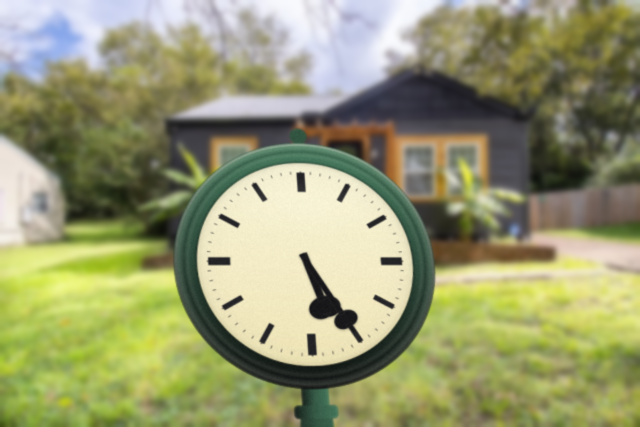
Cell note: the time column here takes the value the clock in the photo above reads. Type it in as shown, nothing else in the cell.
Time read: 5:25
